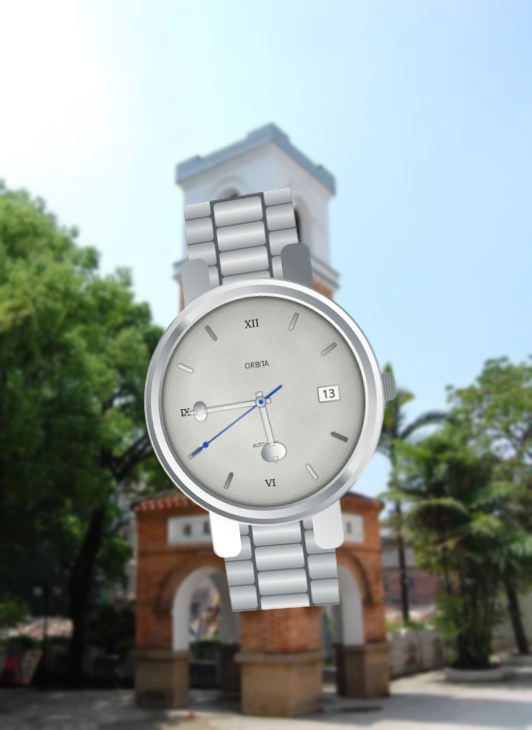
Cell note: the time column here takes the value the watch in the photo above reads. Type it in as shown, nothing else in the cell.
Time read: 5:44:40
